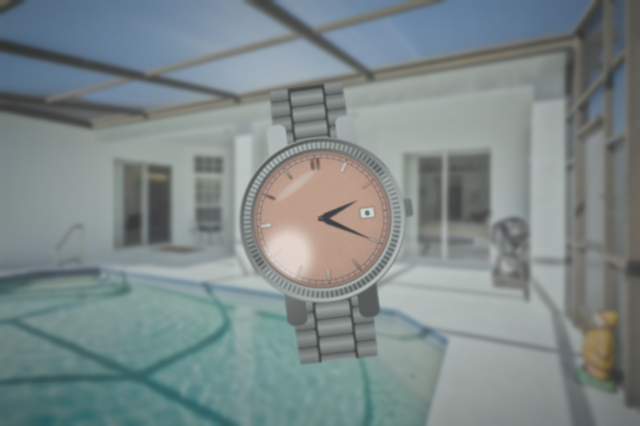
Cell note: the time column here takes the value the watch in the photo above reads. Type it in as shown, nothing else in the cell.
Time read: 2:20
